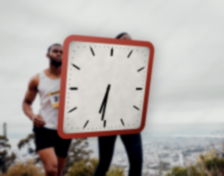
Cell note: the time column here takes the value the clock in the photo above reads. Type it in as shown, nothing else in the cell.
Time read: 6:31
